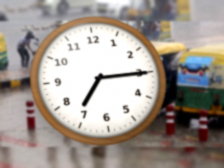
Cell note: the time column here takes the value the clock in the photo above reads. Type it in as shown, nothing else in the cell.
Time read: 7:15
